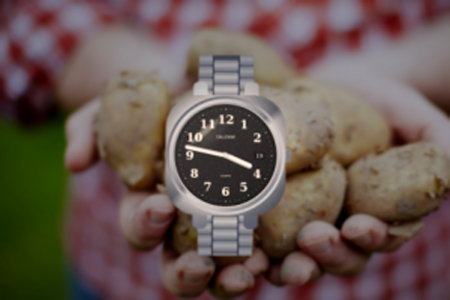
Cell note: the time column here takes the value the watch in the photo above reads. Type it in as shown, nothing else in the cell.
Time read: 3:47
